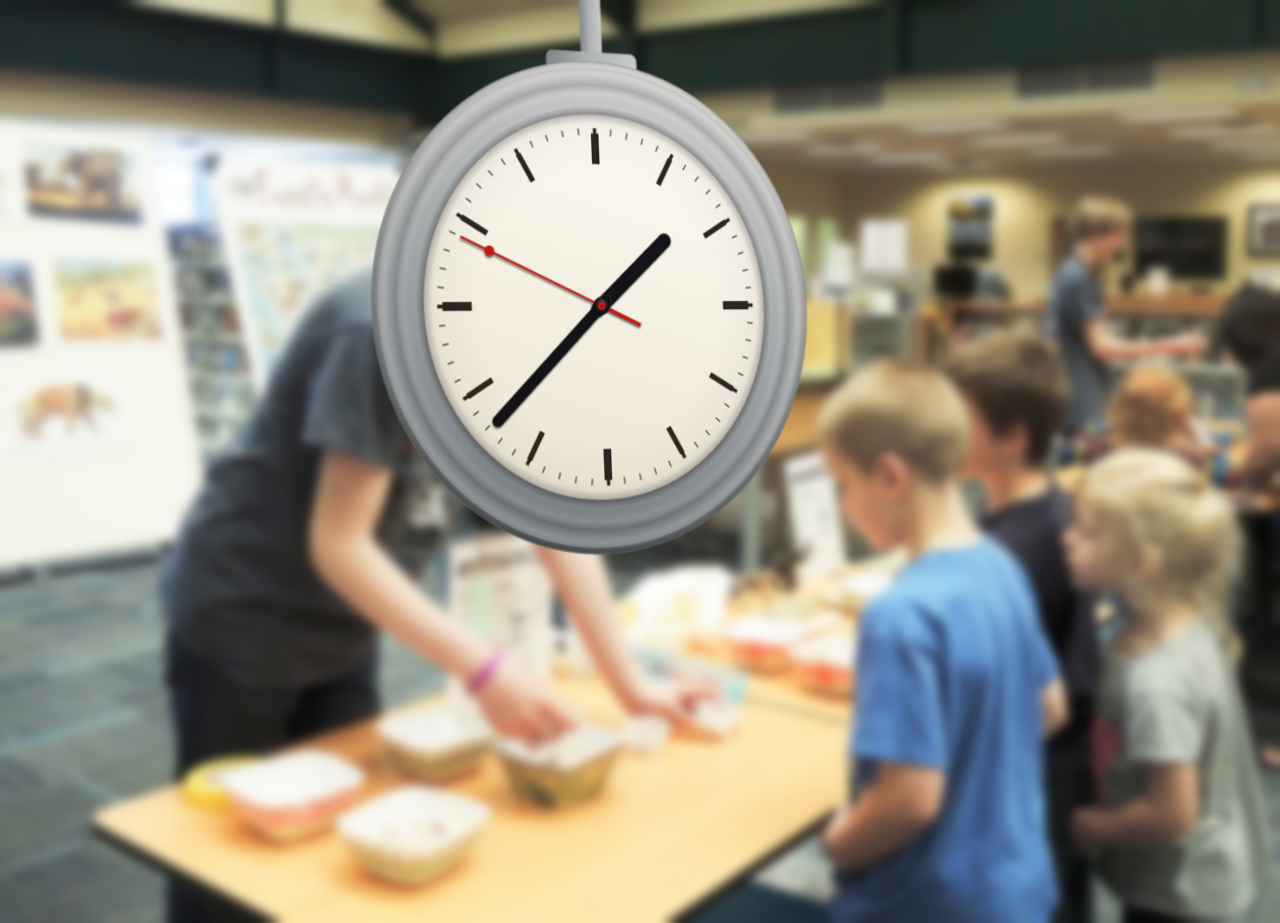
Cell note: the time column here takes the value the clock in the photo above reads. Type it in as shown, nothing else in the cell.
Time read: 1:37:49
